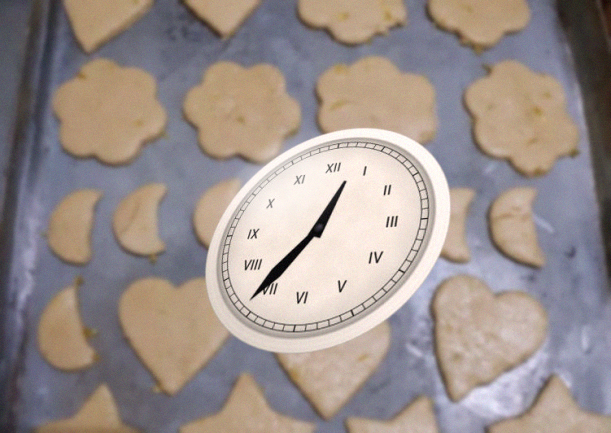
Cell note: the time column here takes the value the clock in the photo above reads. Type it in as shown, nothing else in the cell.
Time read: 12:36
